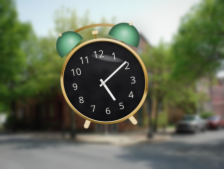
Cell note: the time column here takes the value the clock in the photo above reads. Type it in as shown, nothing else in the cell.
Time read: 5:09
